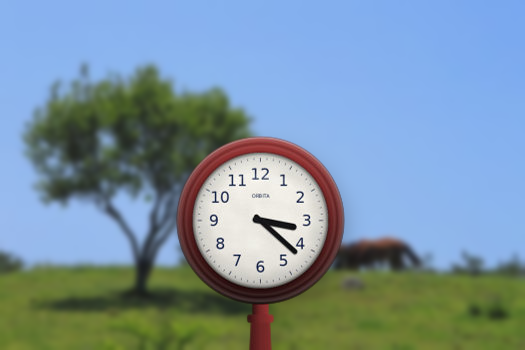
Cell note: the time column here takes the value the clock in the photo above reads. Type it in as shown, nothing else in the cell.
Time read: 3:22
